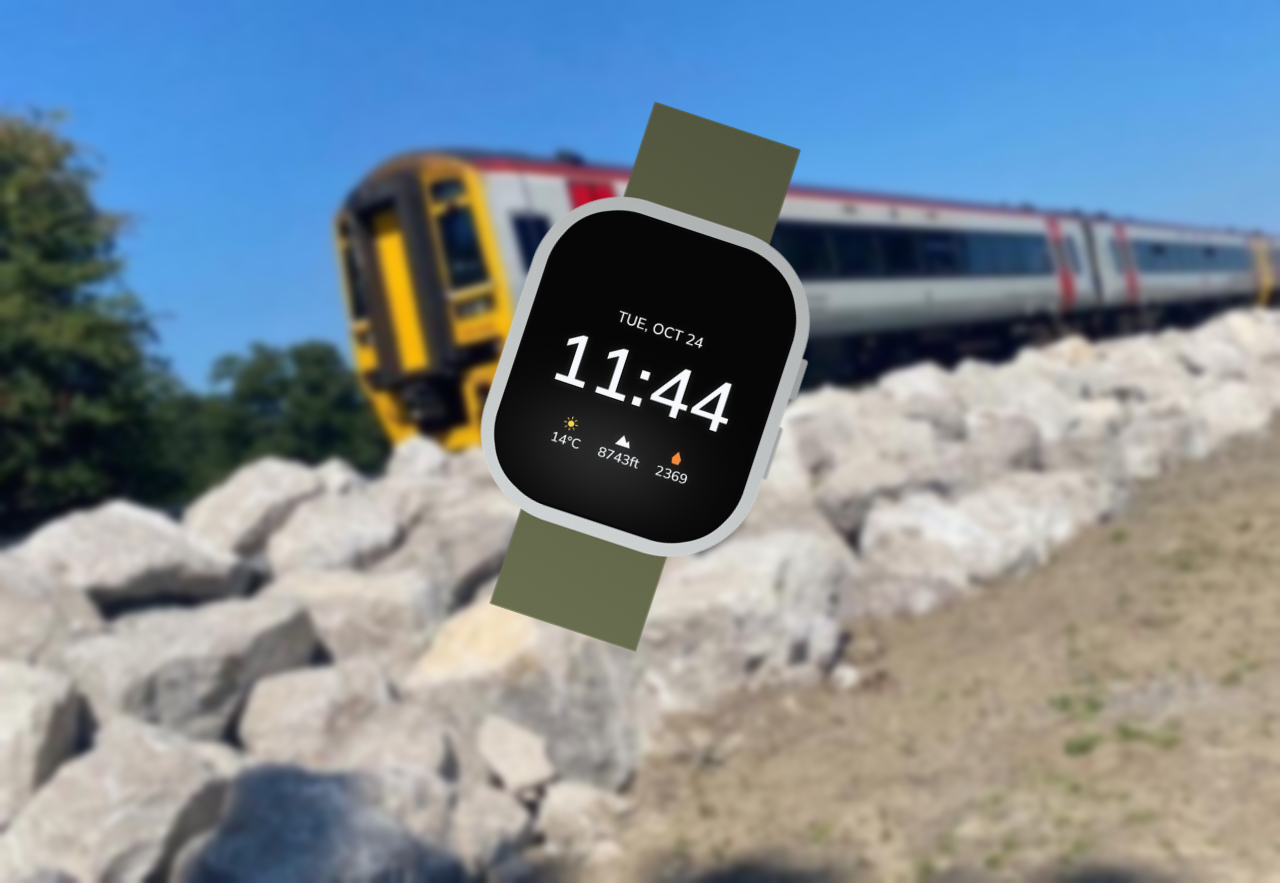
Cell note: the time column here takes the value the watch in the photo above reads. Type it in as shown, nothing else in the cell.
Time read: 11:44
